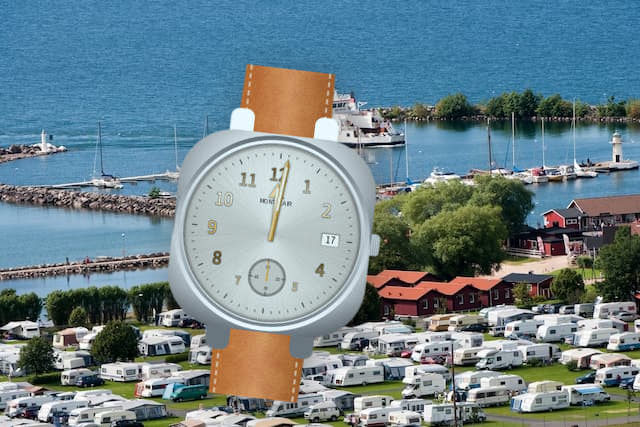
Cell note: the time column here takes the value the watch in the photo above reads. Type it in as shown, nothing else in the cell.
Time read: 12:01
